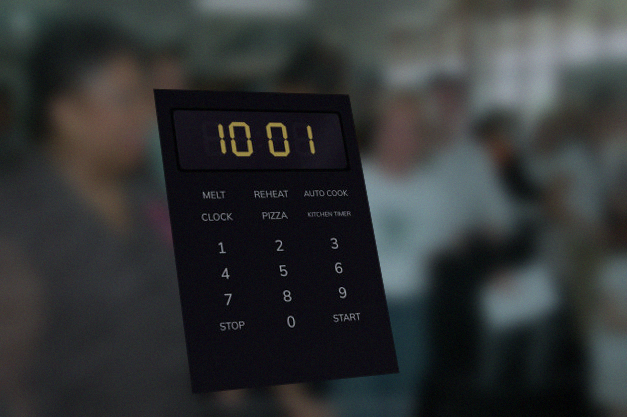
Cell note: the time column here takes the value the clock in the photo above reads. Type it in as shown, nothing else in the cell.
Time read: 10:01
